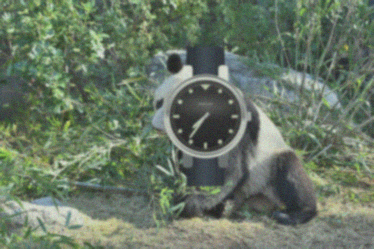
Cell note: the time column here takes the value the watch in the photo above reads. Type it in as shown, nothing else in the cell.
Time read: 7:36
